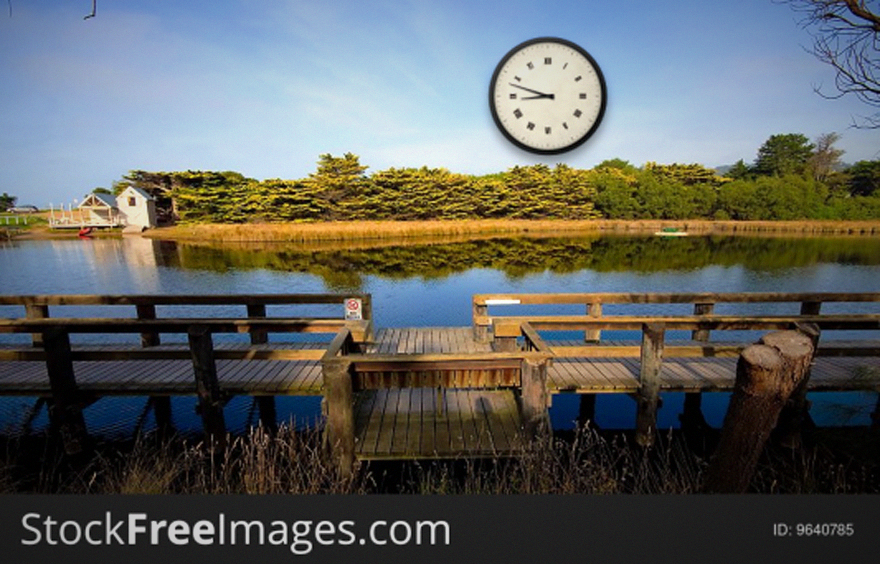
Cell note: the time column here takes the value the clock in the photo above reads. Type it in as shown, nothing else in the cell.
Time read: 8:48
